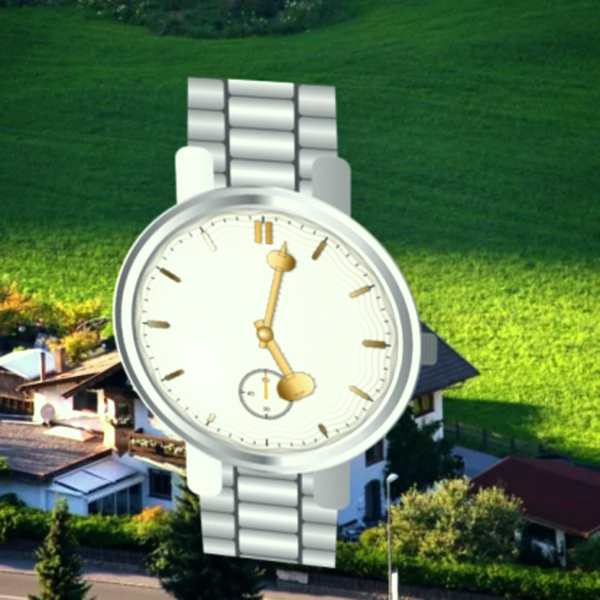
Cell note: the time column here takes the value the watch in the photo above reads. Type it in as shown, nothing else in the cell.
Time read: 5:02
